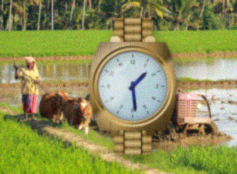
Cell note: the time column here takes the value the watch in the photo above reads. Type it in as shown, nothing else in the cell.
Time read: 1:29
